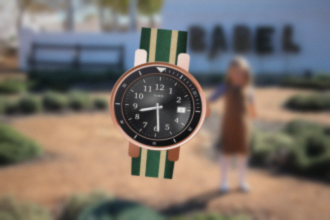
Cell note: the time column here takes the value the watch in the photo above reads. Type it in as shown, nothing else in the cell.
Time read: 8:29
